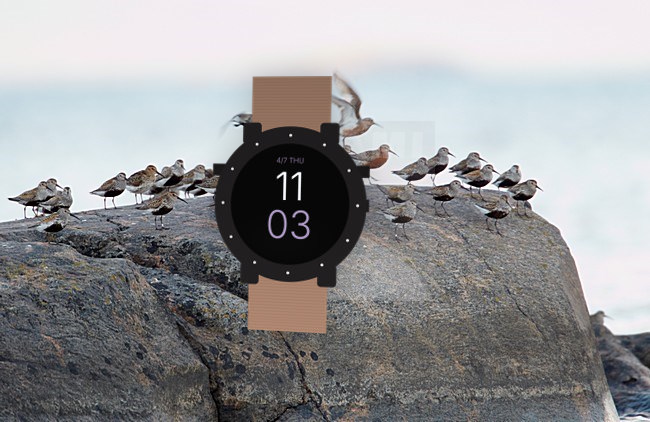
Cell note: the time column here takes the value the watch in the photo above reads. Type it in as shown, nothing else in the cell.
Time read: 11:03
